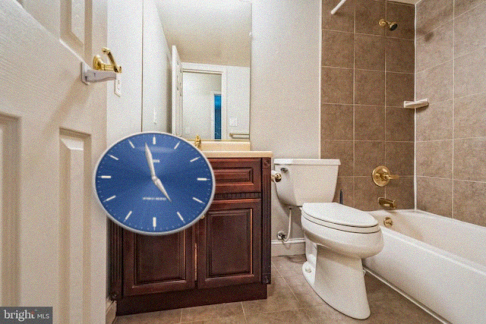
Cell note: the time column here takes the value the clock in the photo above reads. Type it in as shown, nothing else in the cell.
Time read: 4:58
